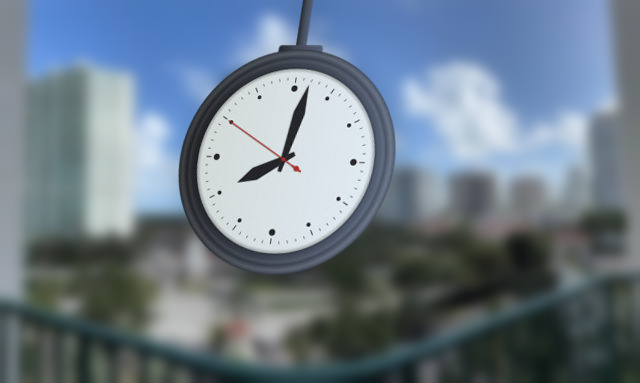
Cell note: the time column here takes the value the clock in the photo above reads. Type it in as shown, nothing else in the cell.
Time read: 8:01:50
